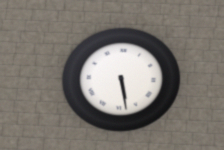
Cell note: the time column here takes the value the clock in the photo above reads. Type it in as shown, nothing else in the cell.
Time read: 5:28
